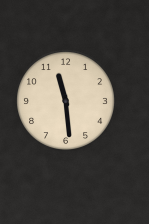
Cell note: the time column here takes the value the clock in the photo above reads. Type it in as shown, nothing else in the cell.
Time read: 11:29
